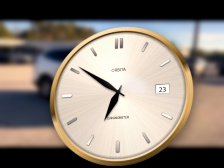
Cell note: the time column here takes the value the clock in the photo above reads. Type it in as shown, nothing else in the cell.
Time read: 6:51
